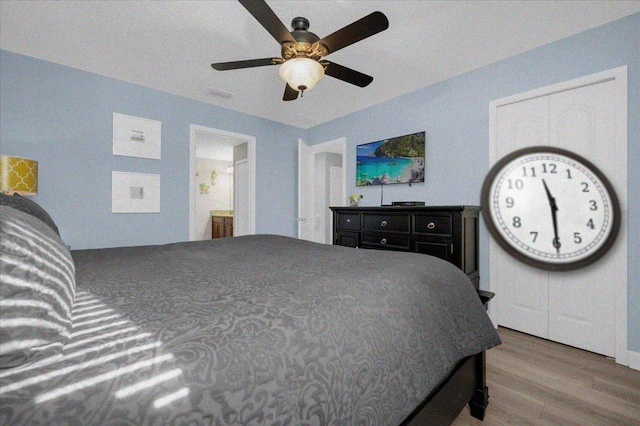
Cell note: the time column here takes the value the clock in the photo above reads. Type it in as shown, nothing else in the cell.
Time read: 11:30
